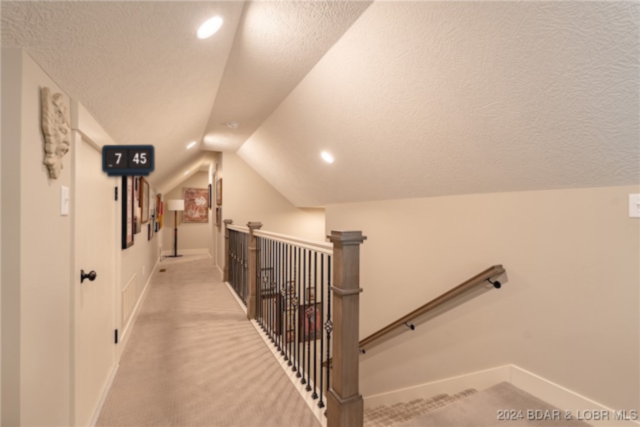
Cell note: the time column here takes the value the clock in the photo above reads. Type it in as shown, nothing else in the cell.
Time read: 7:45
